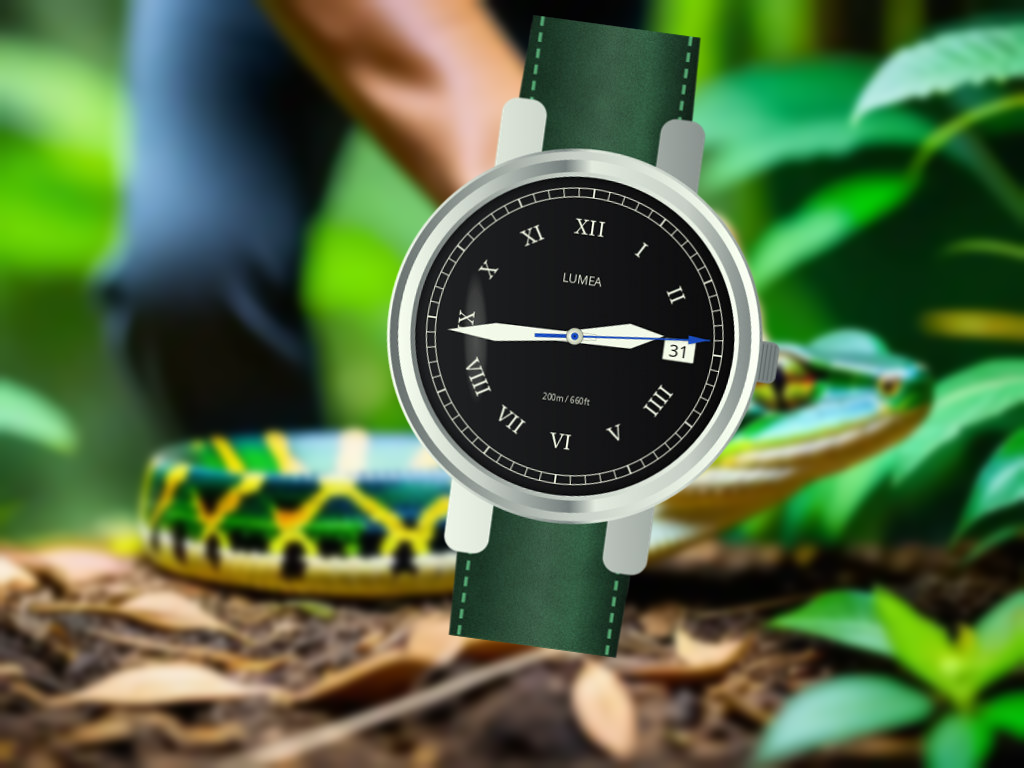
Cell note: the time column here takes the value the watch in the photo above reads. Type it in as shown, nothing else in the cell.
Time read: 2:44:14
